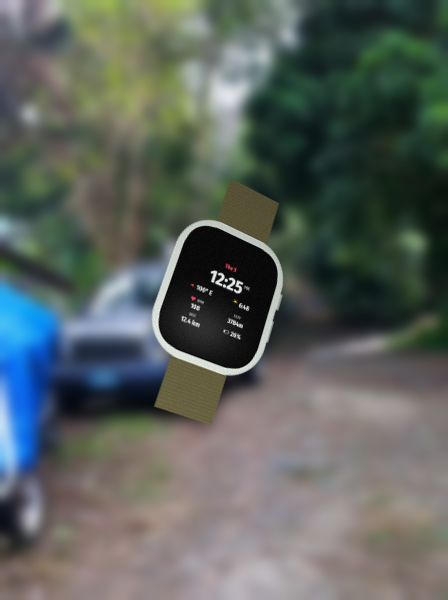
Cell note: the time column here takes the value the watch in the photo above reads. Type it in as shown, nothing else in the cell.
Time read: 12:25
